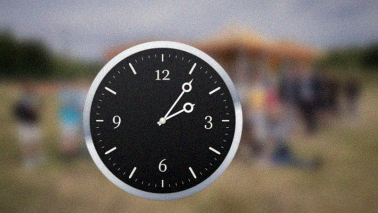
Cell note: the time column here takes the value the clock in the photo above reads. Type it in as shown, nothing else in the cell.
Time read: 2:06
